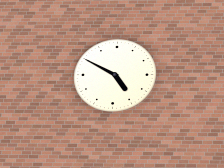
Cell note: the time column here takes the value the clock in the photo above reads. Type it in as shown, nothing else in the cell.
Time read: 4:50
